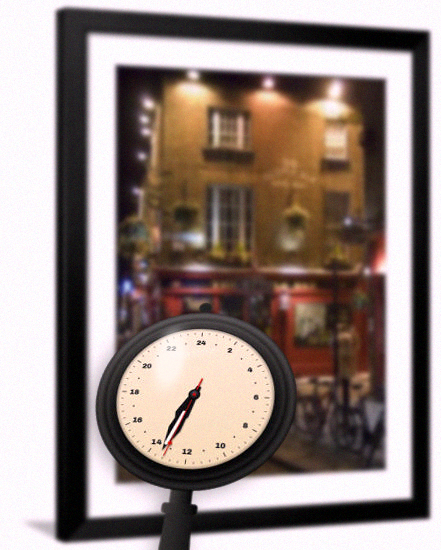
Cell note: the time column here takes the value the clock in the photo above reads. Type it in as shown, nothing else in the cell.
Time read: 13:33:33
